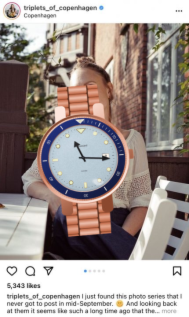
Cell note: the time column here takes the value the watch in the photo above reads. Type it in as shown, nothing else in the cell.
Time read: 11:16
